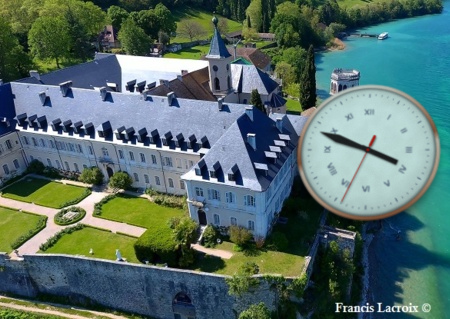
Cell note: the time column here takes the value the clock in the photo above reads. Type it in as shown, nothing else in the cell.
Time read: 3:48:34
